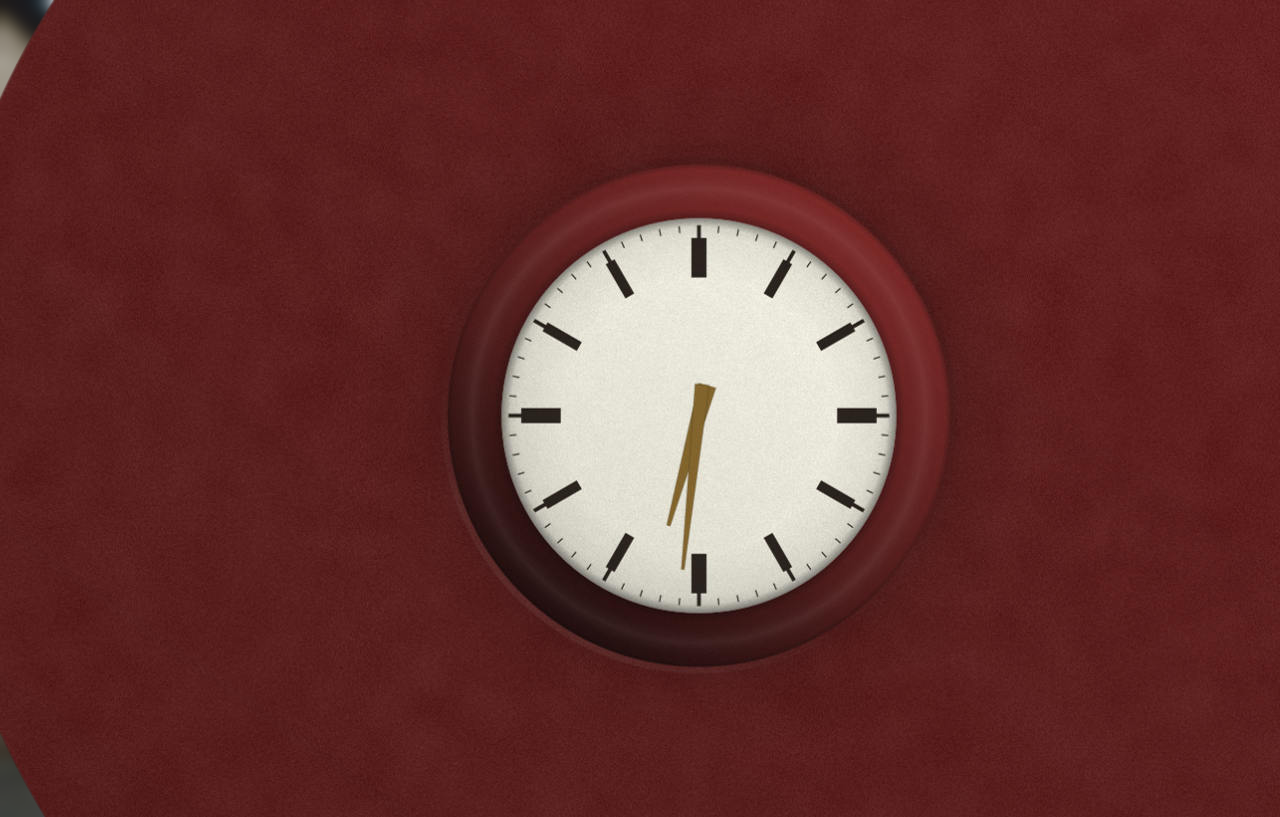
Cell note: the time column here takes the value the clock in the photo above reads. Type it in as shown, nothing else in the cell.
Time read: 6:31
